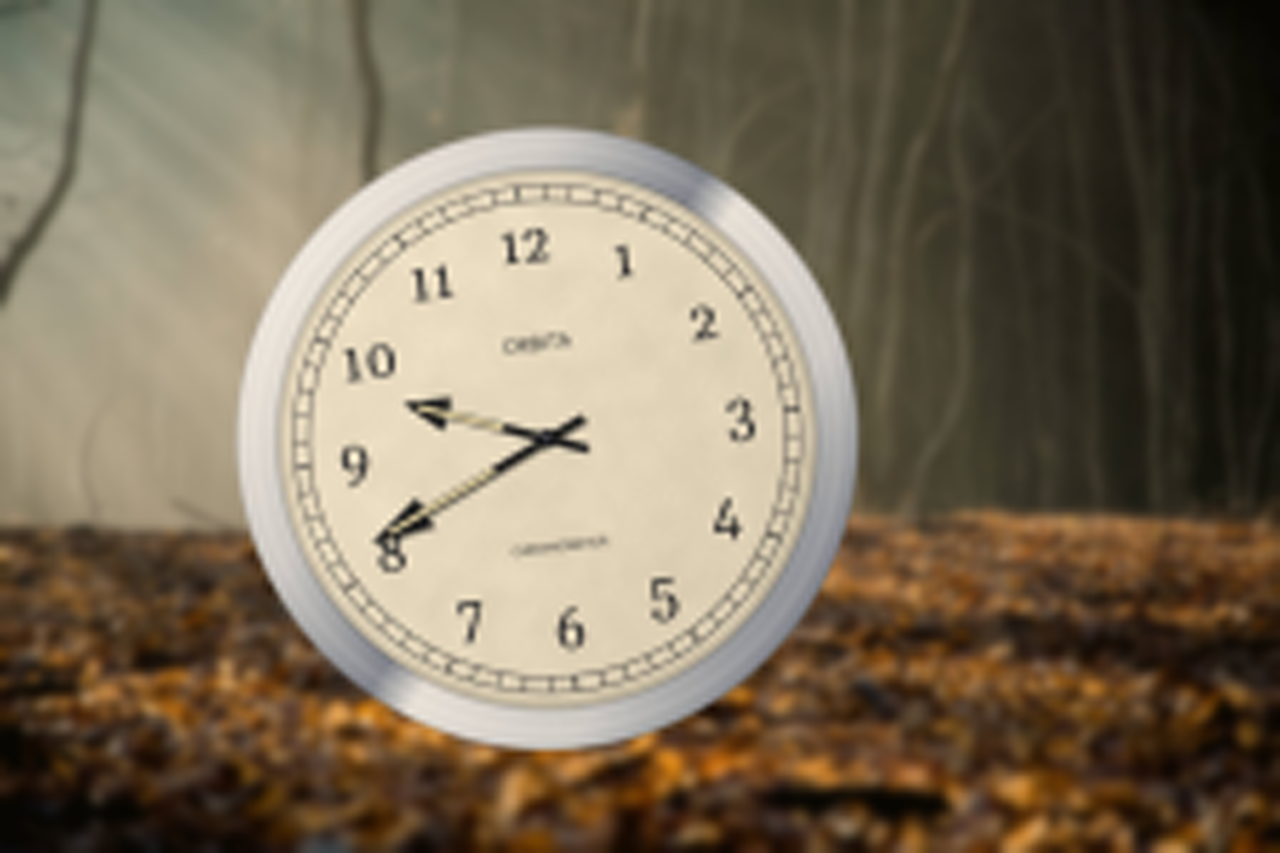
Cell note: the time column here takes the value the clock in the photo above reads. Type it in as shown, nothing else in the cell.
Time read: 9:41
